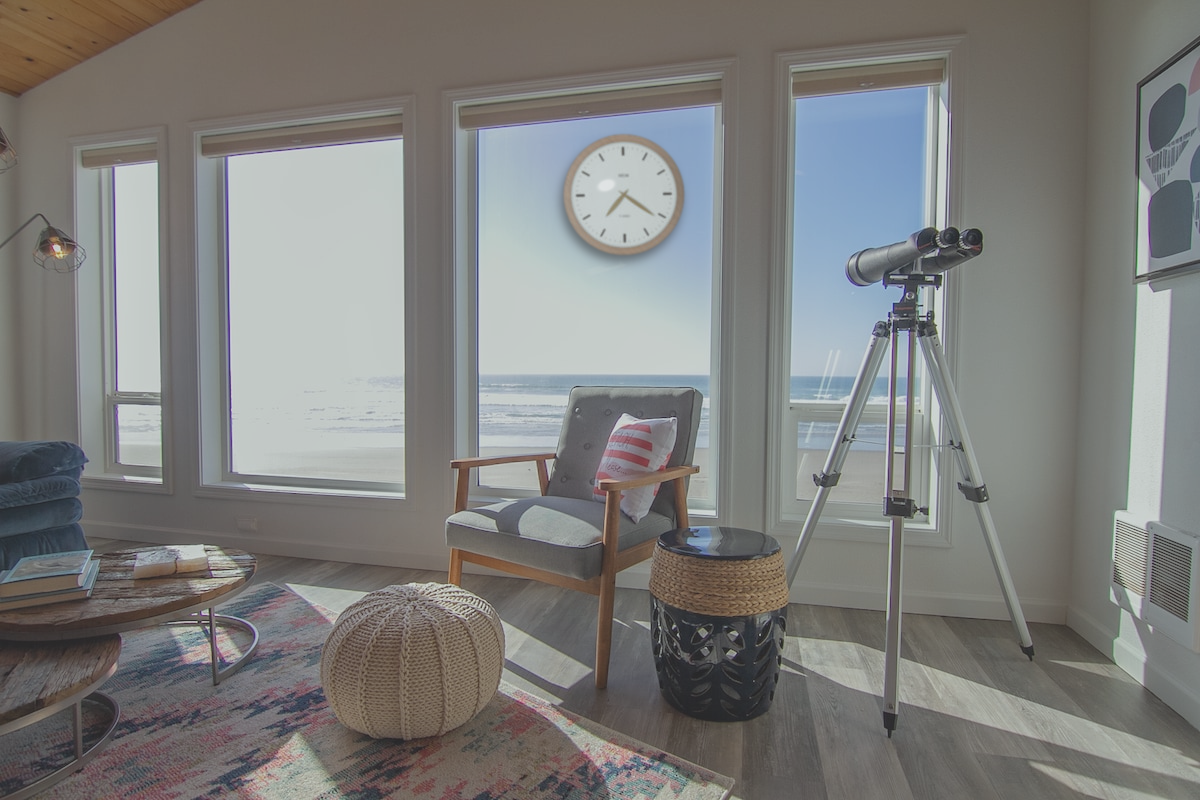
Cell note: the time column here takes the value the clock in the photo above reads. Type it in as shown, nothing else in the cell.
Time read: 7:21
